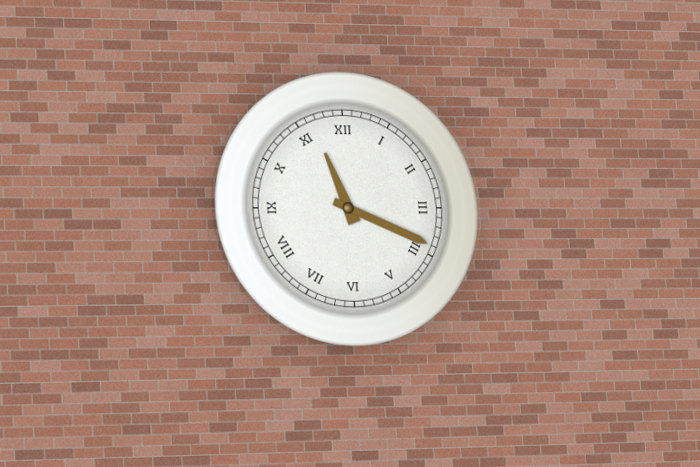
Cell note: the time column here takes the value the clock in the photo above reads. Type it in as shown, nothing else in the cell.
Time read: 11:19
